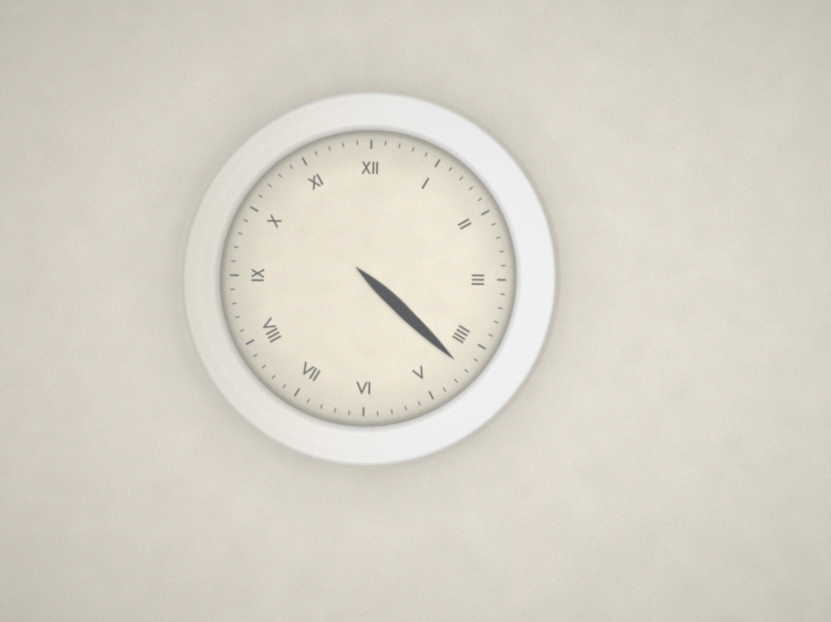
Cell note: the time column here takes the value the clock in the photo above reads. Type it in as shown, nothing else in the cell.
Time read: 4:22
